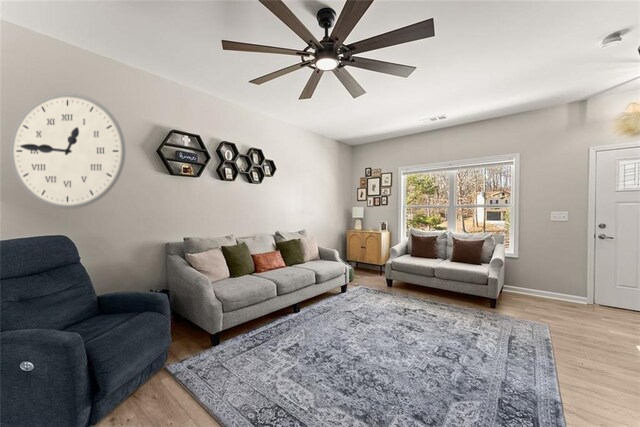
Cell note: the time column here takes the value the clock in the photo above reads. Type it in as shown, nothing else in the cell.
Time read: 12:46
